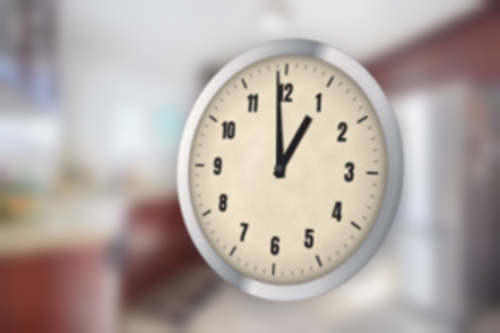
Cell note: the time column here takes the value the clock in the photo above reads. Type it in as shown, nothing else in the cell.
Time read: 12:59
